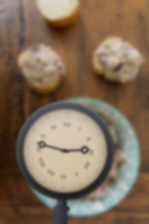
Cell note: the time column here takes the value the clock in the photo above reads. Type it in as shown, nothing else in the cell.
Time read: 2:47
